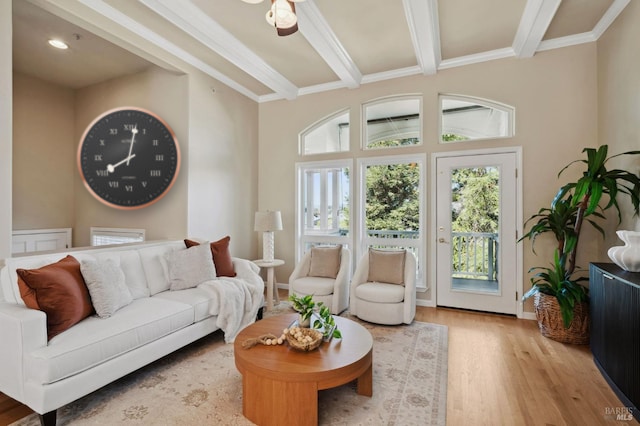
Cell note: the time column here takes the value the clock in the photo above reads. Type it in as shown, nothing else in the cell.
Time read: 8:02
